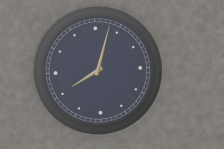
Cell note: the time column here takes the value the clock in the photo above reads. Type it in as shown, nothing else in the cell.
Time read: 8:03
